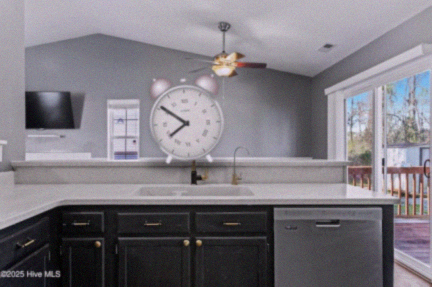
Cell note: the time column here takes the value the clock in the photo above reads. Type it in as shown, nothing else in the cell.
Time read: 7:51
